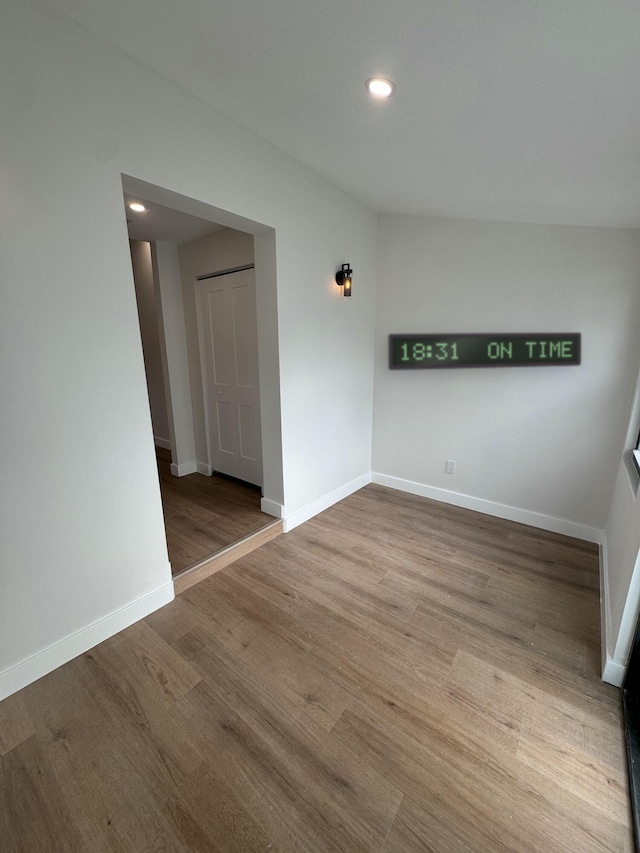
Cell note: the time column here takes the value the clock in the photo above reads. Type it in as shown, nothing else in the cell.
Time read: 18:31
